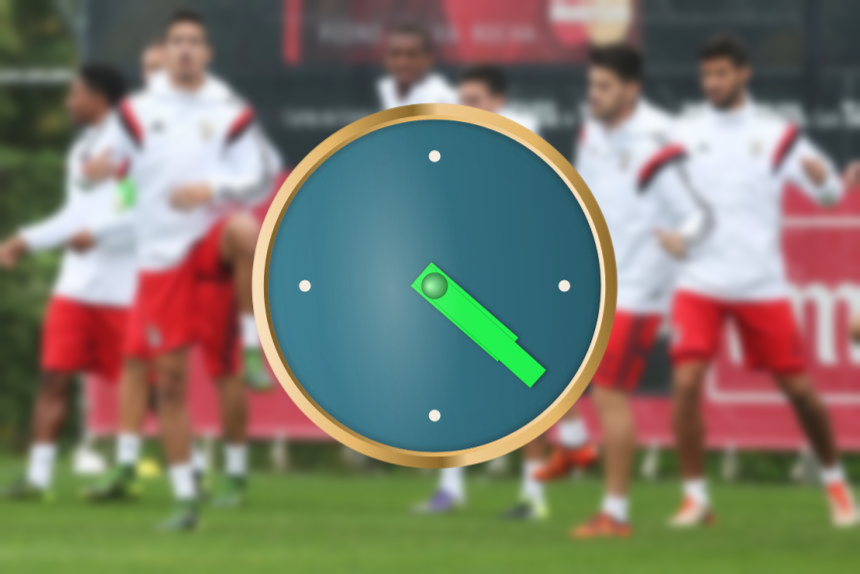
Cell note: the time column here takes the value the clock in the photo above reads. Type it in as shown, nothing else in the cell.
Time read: 4:22
